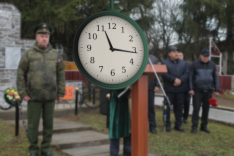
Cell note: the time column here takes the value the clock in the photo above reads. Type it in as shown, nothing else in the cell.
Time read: 11:16
